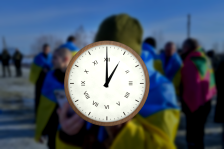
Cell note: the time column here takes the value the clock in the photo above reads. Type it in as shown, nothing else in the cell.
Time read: 1:00
